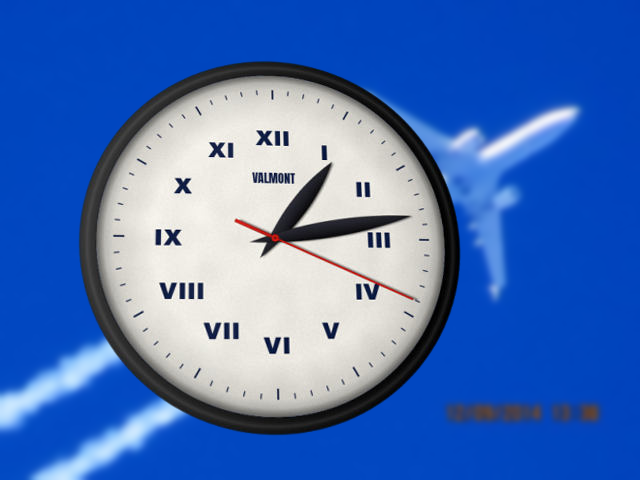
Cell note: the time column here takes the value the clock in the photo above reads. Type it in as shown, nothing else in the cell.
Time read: 1:13:19
